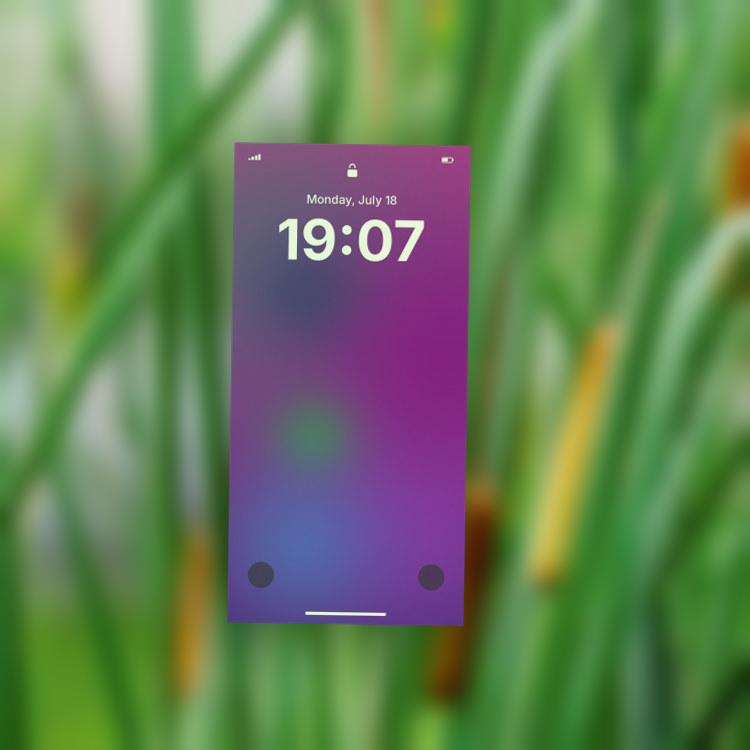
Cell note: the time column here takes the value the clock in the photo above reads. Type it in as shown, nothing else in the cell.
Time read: 19:07
